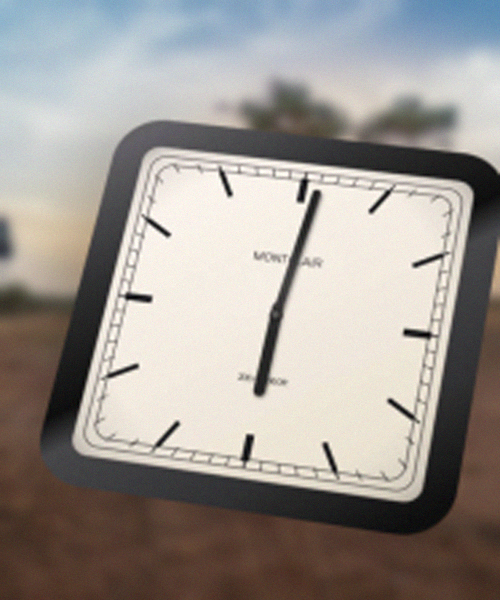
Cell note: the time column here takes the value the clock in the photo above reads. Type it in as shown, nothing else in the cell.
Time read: 6:01
